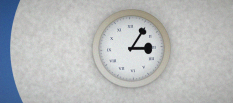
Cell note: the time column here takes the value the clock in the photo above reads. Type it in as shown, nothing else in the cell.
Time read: 3:06
